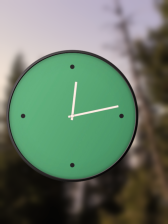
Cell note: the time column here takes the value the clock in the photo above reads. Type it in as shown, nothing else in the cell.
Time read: 12:13
